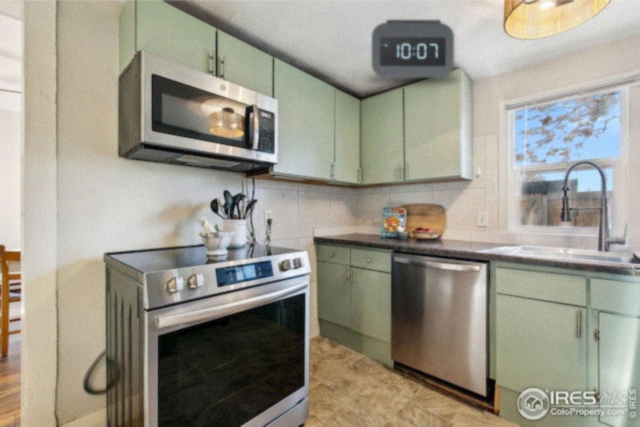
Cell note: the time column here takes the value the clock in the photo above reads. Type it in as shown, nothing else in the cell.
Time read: 10:07
